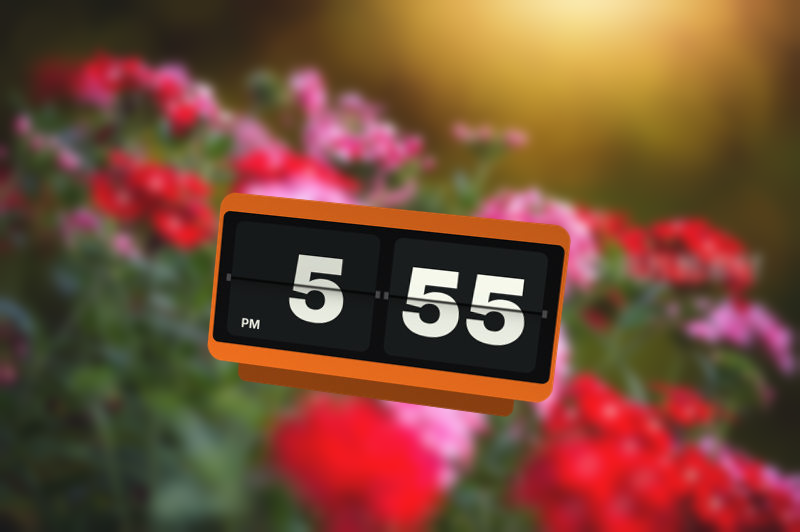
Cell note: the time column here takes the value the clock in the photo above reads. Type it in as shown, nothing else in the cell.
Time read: 5:55
